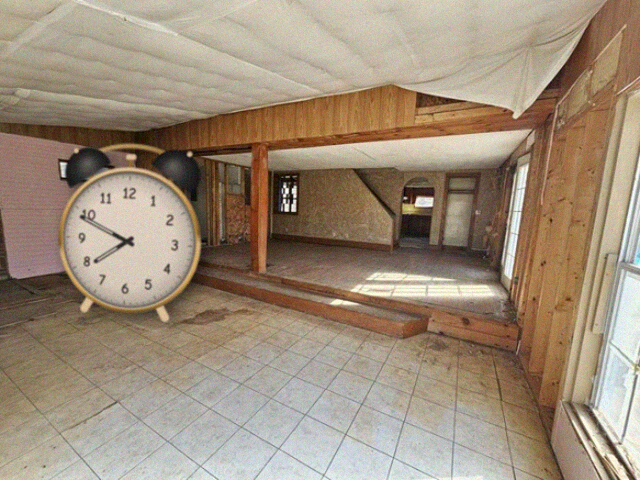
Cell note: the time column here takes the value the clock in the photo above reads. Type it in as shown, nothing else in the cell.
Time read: 7:49
